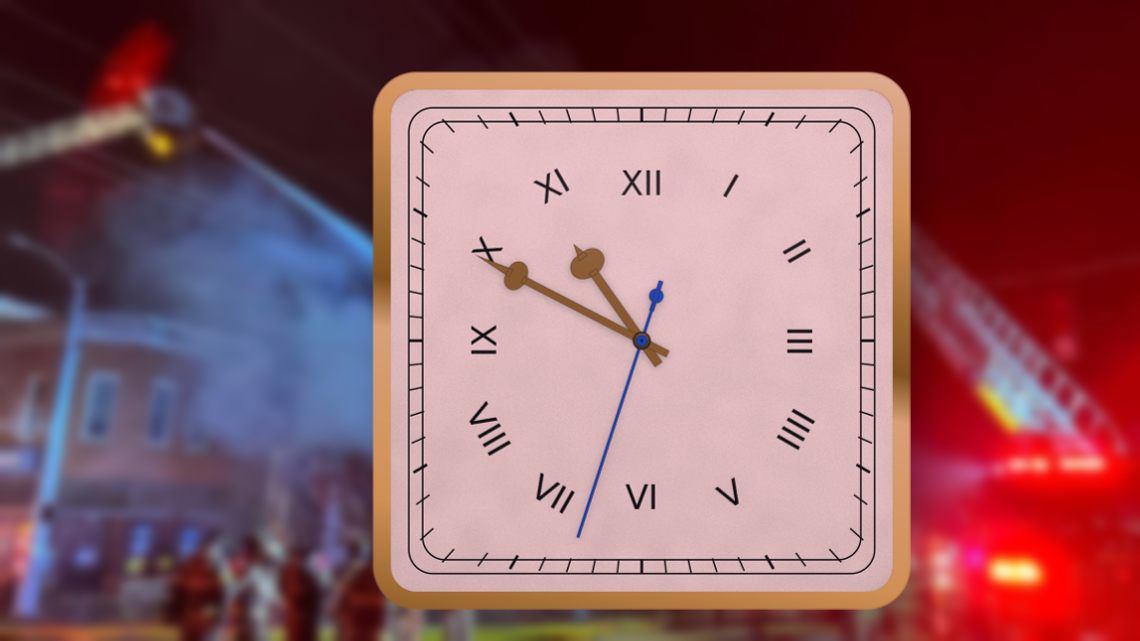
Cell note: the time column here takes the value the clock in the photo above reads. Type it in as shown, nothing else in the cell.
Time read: 10:49:33
